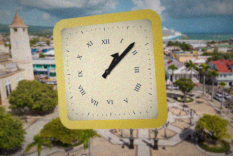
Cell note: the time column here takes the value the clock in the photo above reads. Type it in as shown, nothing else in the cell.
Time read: 1:08
